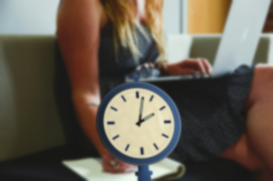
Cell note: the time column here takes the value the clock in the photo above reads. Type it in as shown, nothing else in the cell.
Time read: 2:02
